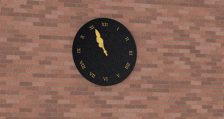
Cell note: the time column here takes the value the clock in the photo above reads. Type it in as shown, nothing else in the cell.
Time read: 10:56
